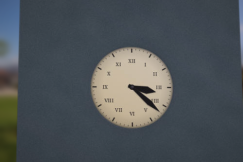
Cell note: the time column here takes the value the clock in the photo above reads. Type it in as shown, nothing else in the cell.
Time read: 3:22
